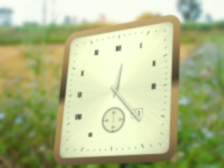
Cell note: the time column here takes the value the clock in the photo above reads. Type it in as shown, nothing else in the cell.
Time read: 12:23
